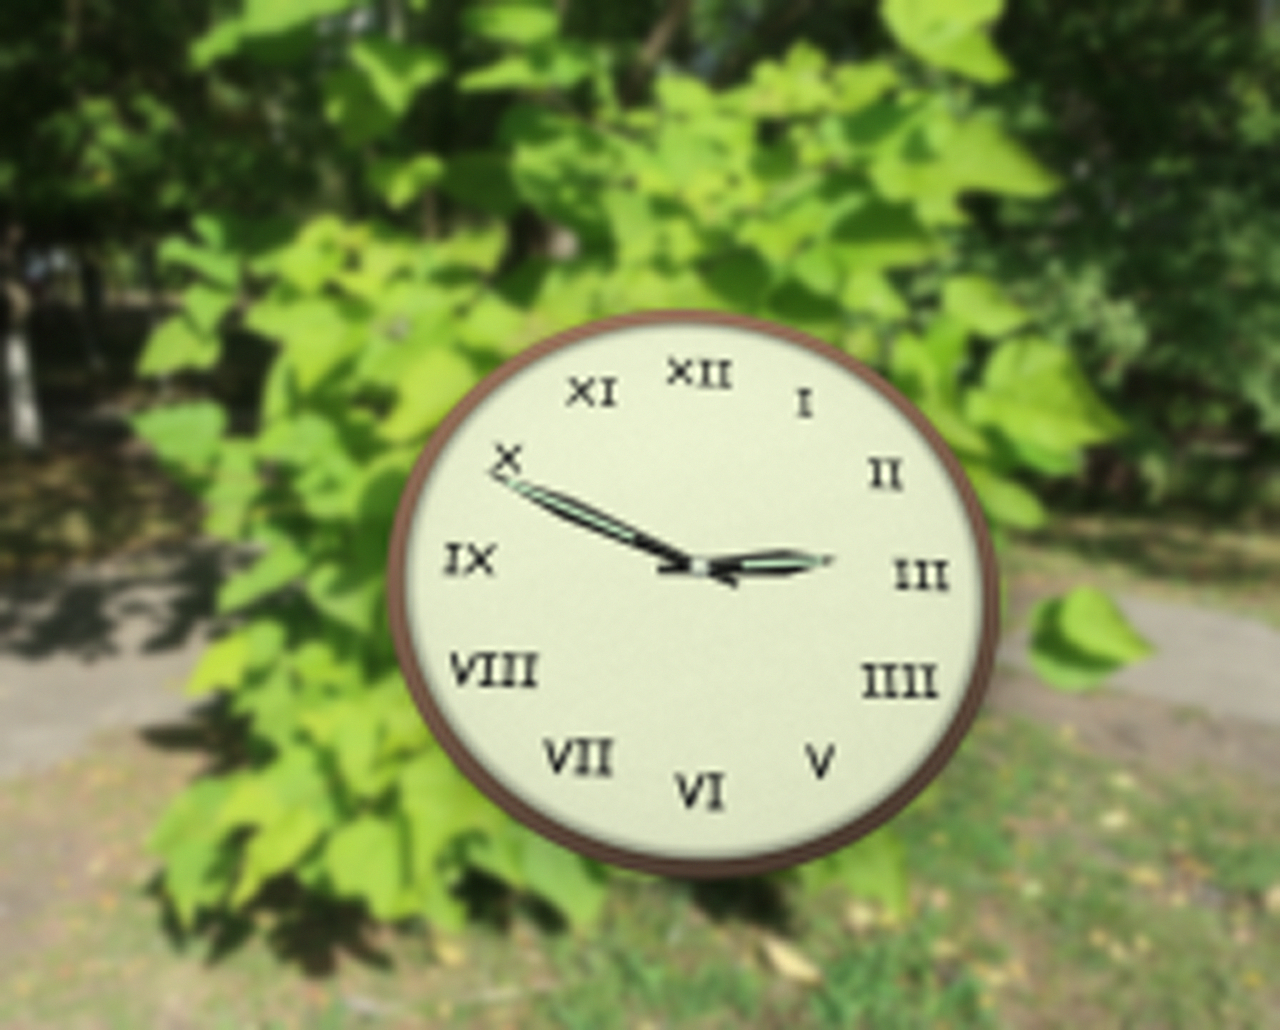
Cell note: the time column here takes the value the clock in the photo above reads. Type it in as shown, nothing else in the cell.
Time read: 2:49
